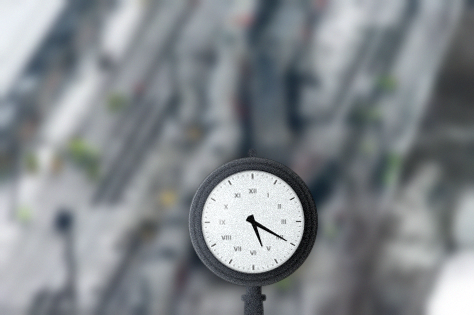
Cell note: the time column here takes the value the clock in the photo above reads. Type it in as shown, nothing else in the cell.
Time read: 5:20
